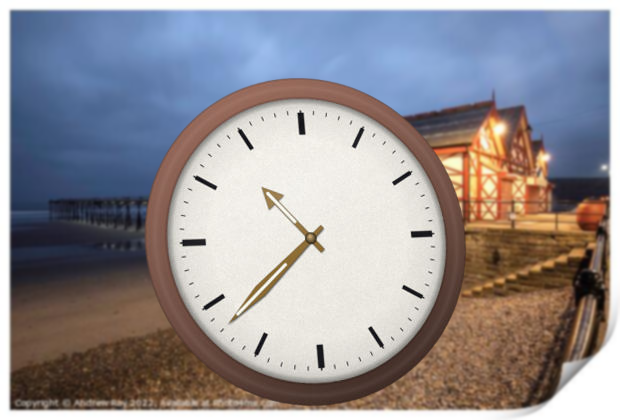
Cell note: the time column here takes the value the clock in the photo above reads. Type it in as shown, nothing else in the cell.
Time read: 10:38
